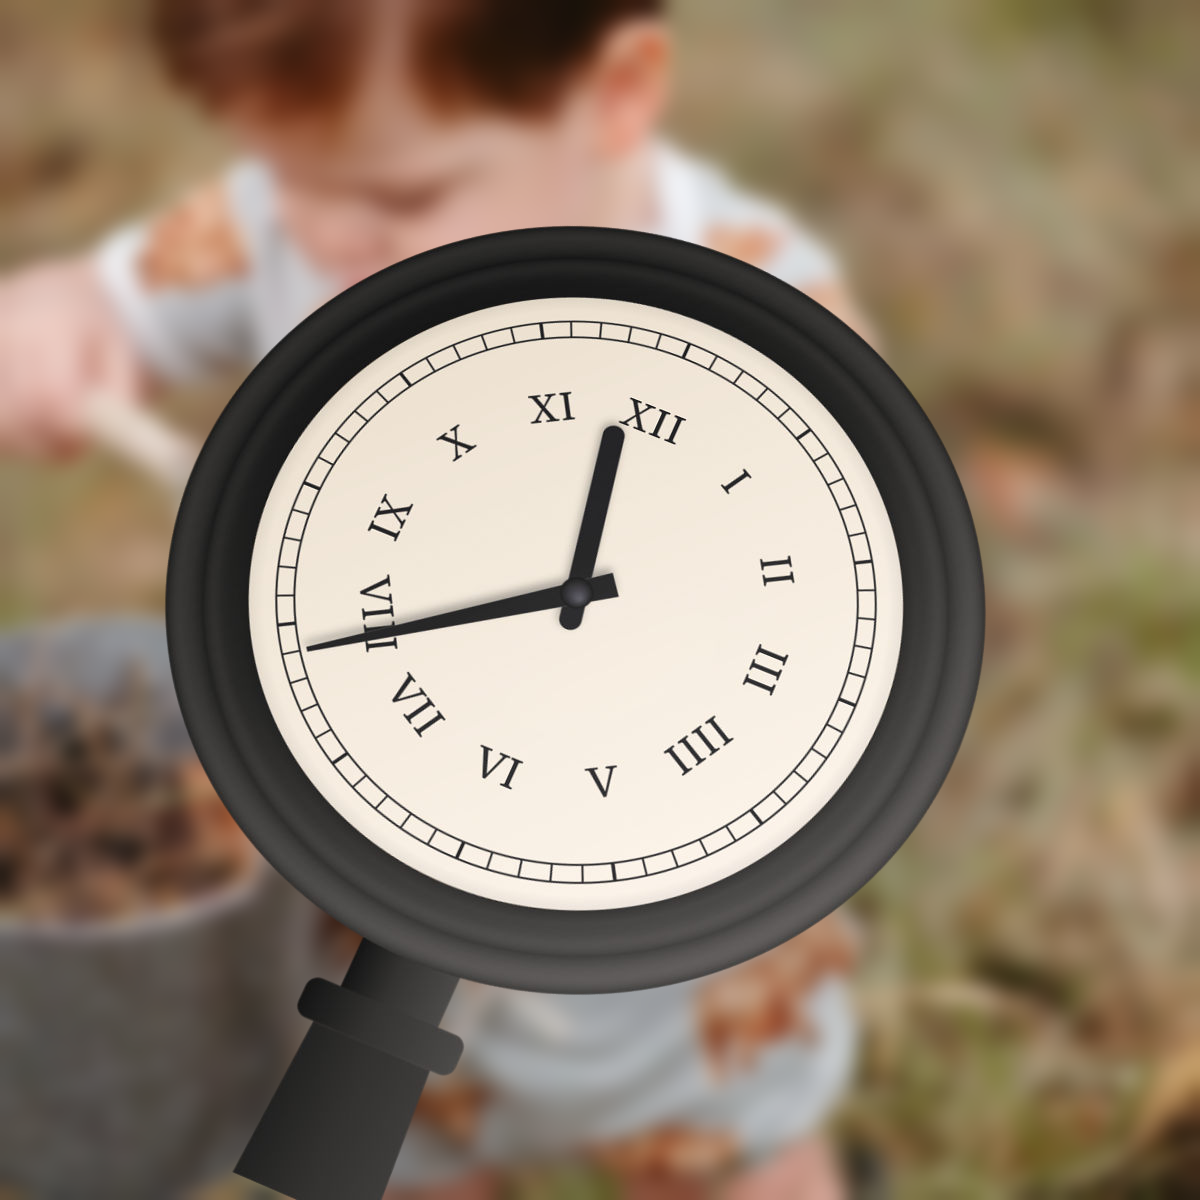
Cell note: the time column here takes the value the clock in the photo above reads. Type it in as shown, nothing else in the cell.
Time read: 11:39
